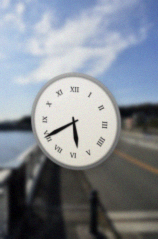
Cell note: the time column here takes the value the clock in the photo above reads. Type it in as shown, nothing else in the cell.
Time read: 5:40
